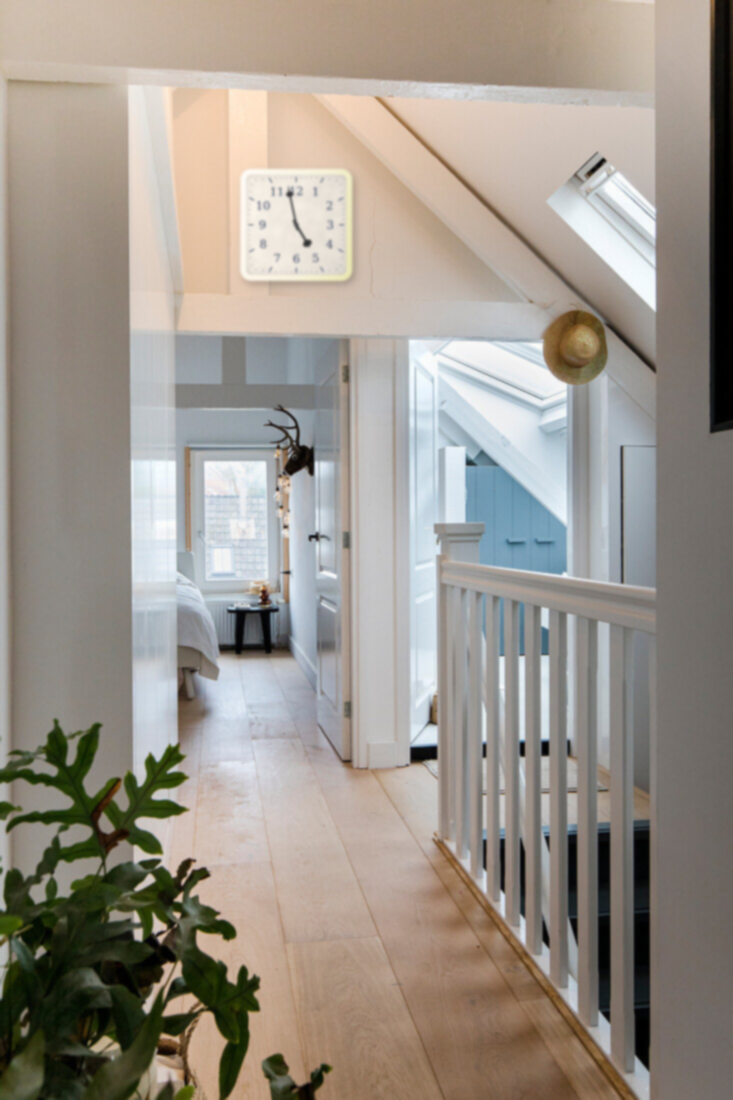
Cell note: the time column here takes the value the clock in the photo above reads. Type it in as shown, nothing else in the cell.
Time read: 4:58
